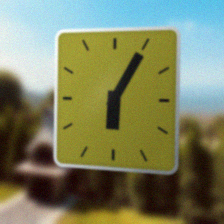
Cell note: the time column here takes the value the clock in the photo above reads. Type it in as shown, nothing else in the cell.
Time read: 6:05
